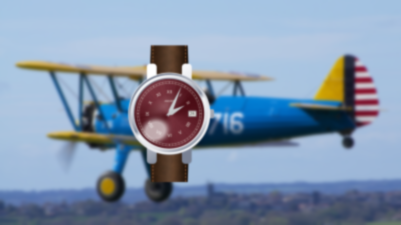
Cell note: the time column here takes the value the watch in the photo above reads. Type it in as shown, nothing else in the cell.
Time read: 2:04
